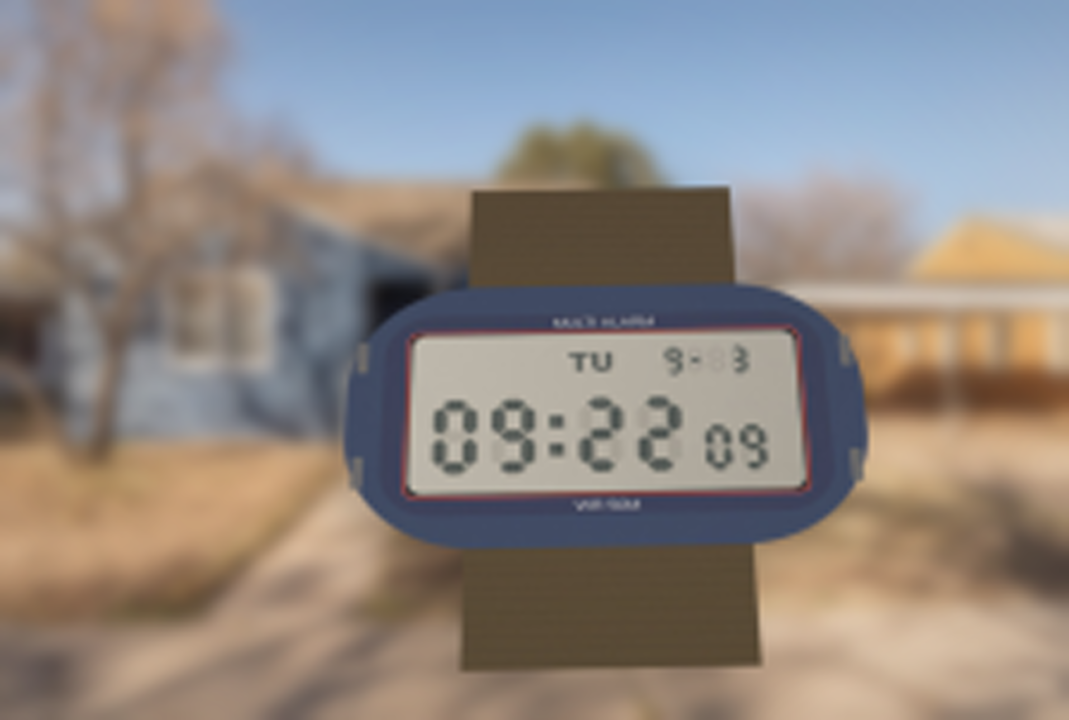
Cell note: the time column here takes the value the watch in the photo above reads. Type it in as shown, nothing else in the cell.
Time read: 9:22:09
